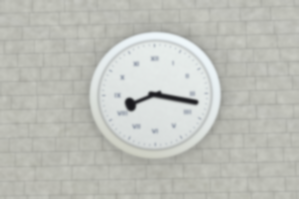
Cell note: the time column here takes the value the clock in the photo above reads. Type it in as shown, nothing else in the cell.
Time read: 8:17
